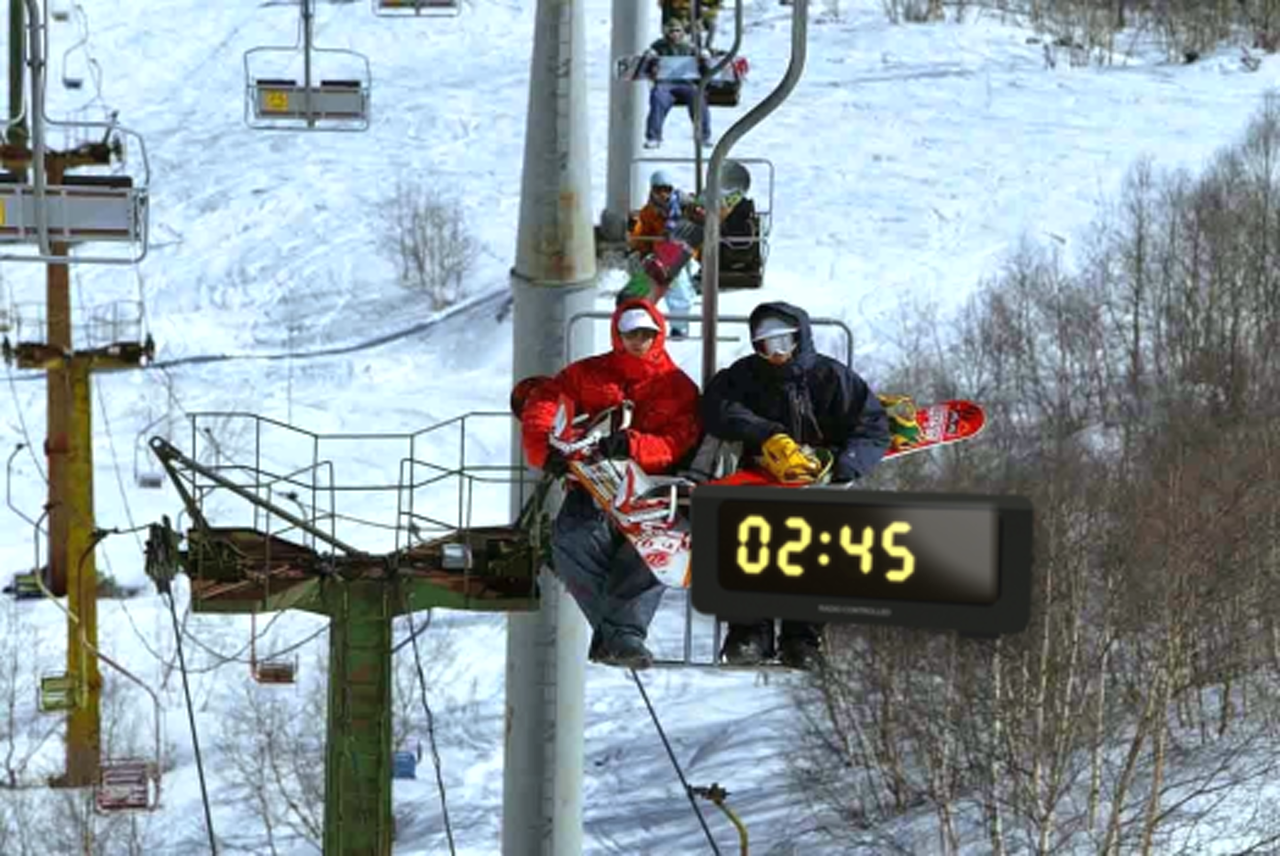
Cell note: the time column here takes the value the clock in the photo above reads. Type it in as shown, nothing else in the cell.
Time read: 2:45
